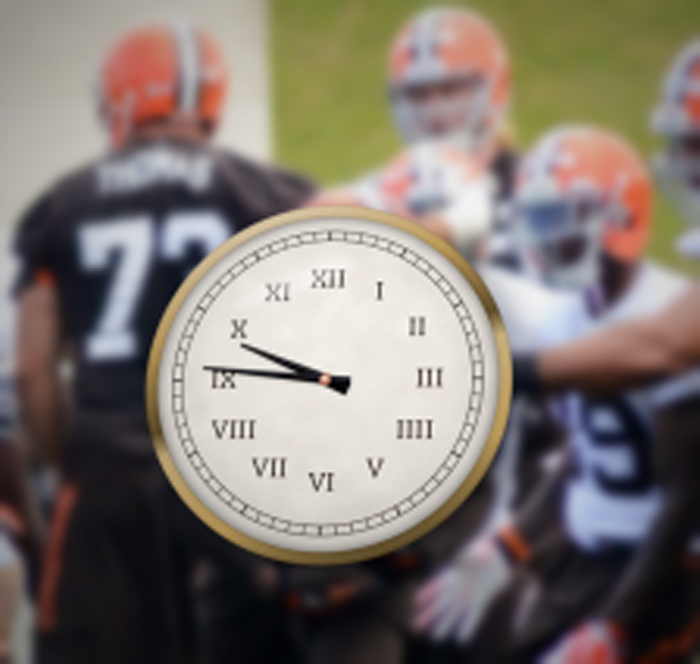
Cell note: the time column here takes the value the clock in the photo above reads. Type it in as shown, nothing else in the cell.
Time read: 9:46
